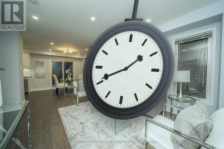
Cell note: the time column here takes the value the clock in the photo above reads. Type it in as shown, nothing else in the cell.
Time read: 1:41
